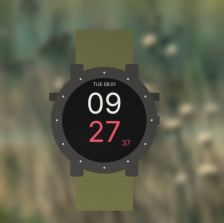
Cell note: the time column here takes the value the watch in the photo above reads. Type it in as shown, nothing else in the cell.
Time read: 9:27:37
